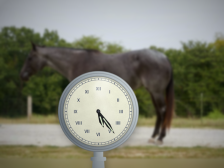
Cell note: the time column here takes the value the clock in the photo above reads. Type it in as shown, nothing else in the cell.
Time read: 5:24
